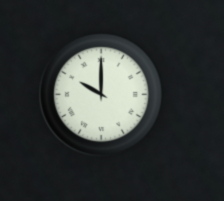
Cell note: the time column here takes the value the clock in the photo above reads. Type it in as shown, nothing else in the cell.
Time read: 10:00
